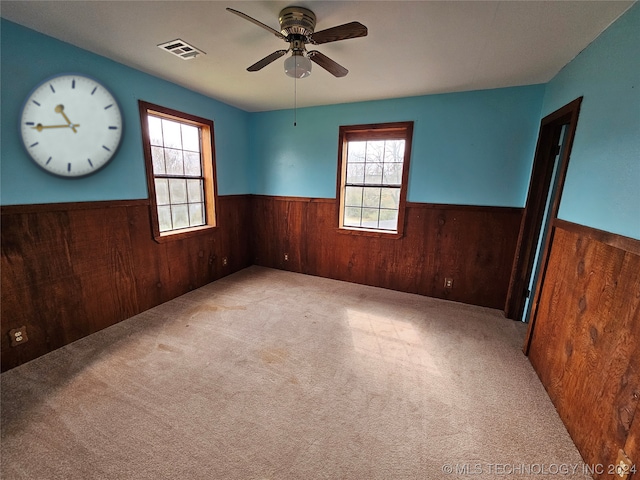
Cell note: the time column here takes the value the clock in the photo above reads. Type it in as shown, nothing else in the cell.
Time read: 10:44
